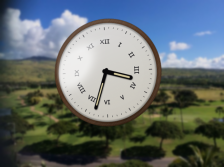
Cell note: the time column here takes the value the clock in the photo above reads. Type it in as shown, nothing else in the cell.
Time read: 3:33
